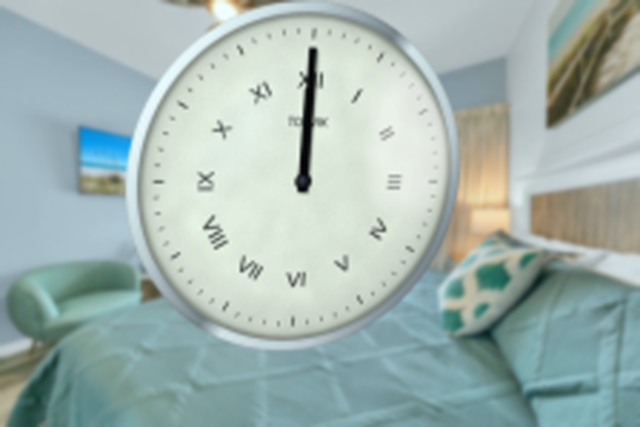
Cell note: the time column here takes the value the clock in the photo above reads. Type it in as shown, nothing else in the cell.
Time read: 12:00
